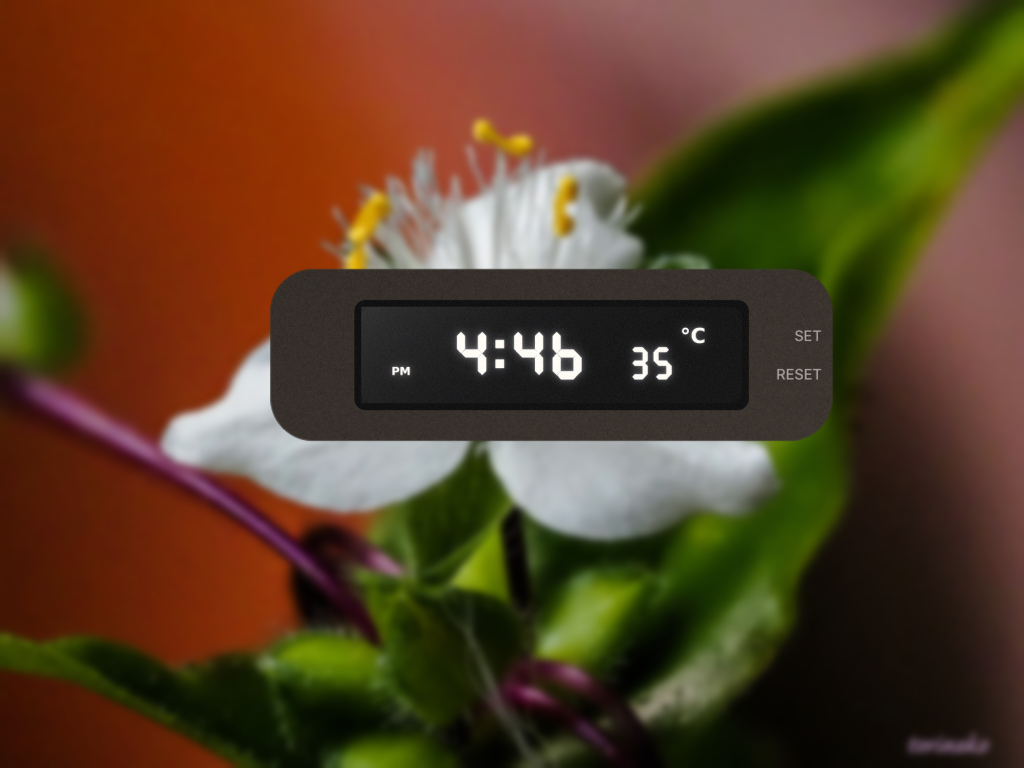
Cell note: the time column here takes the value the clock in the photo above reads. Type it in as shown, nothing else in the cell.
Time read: 4:46
